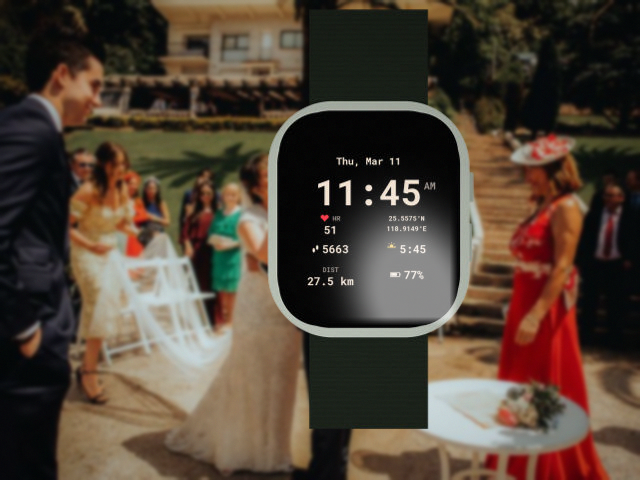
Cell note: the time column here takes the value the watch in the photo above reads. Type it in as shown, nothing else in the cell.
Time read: 11:45
